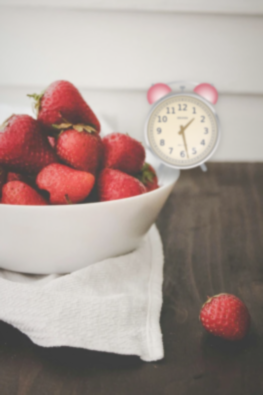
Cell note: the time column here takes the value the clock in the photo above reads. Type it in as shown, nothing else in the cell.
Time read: 1:28
